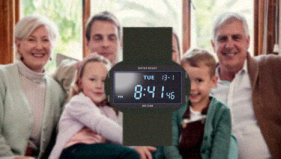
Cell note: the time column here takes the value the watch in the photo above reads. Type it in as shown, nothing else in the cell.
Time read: 8:41:46
